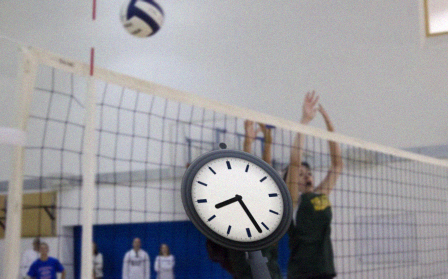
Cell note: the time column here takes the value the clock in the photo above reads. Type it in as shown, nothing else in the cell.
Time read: 8:27
